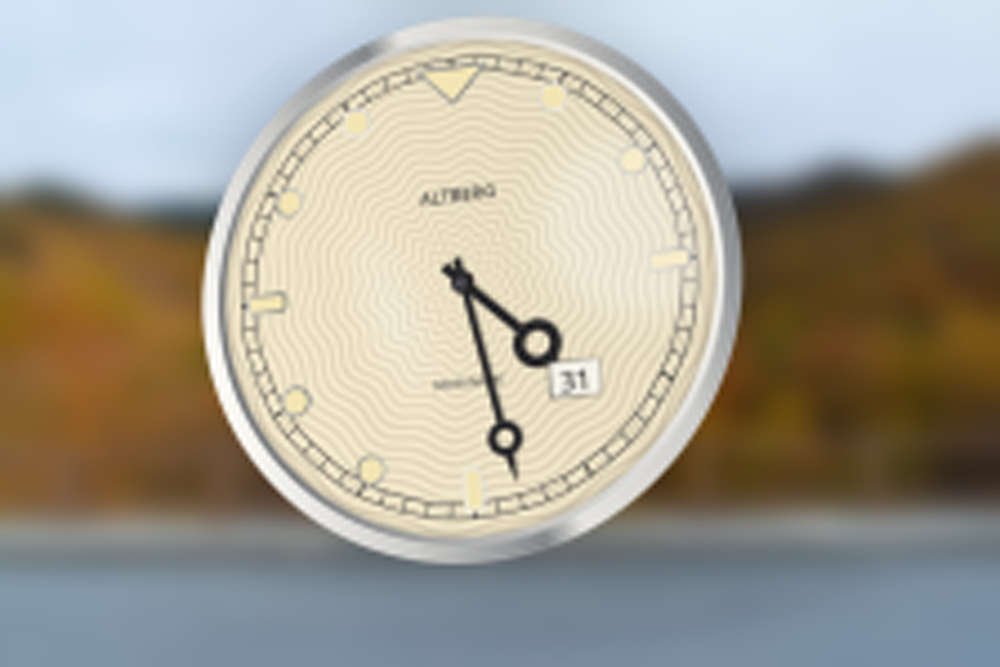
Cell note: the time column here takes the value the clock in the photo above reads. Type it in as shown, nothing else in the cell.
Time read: 4:28
